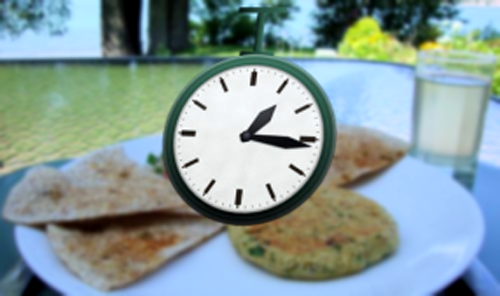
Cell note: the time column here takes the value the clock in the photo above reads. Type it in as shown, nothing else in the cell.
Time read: 1:16
